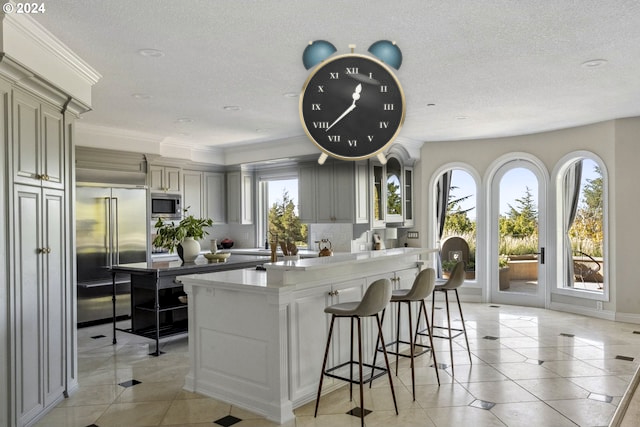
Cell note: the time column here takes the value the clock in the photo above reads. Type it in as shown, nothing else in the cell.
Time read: 12:38
